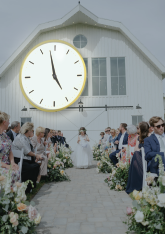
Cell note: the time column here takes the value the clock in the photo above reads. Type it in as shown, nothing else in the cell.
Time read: 4:58
